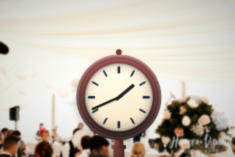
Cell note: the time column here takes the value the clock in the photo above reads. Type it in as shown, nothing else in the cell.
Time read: 1:41
